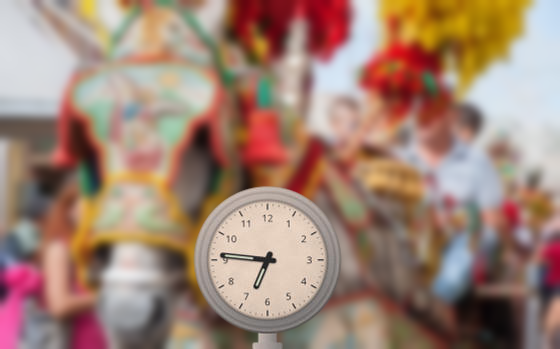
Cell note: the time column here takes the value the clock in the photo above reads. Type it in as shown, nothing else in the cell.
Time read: 6:46
